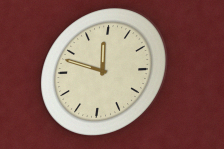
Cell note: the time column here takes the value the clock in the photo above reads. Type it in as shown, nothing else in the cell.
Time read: 11:48
